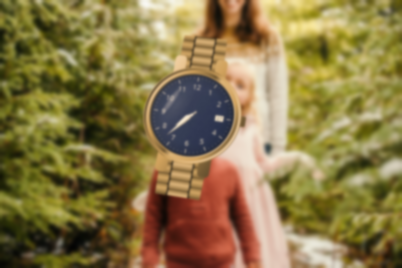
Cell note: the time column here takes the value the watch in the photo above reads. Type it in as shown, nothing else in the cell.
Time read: 7:37
